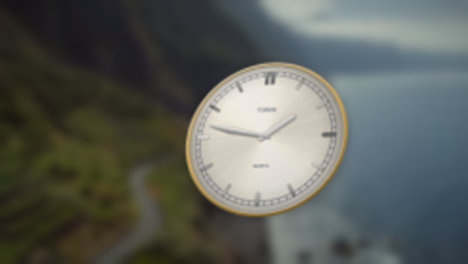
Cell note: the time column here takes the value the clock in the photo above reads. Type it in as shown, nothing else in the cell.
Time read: 1:47
